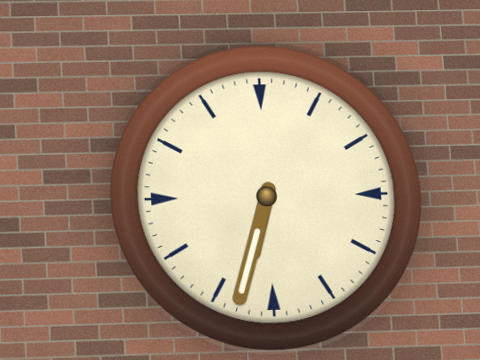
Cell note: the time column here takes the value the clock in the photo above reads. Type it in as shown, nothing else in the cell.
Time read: 6:33
